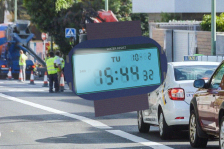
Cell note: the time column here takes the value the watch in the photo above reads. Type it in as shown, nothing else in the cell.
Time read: 15:44:32
